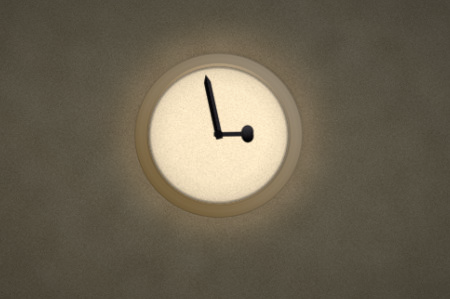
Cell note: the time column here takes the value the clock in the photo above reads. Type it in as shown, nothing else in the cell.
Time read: 2:58
